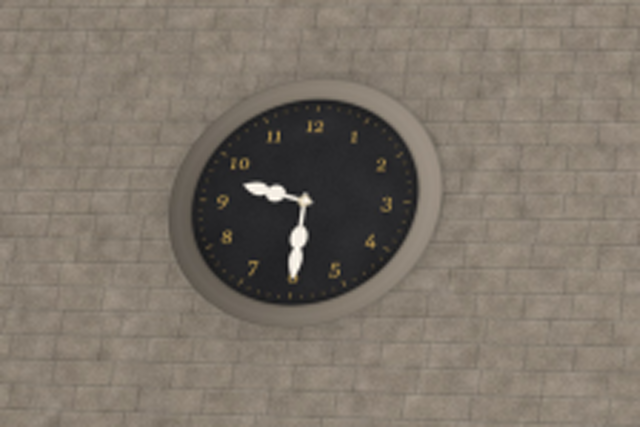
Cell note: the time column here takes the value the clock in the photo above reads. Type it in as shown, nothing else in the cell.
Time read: 9:30
